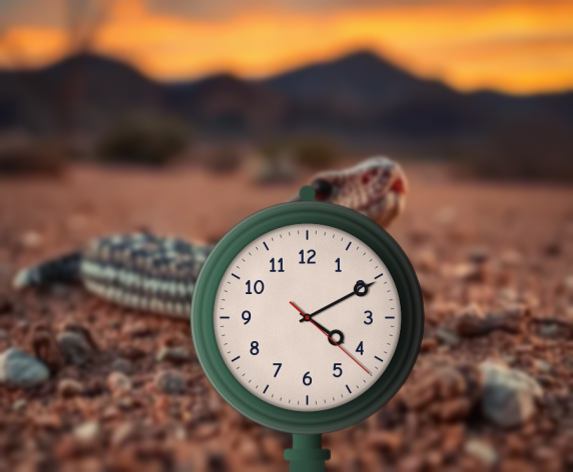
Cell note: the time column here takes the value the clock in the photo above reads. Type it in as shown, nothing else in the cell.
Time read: 4:10:22
